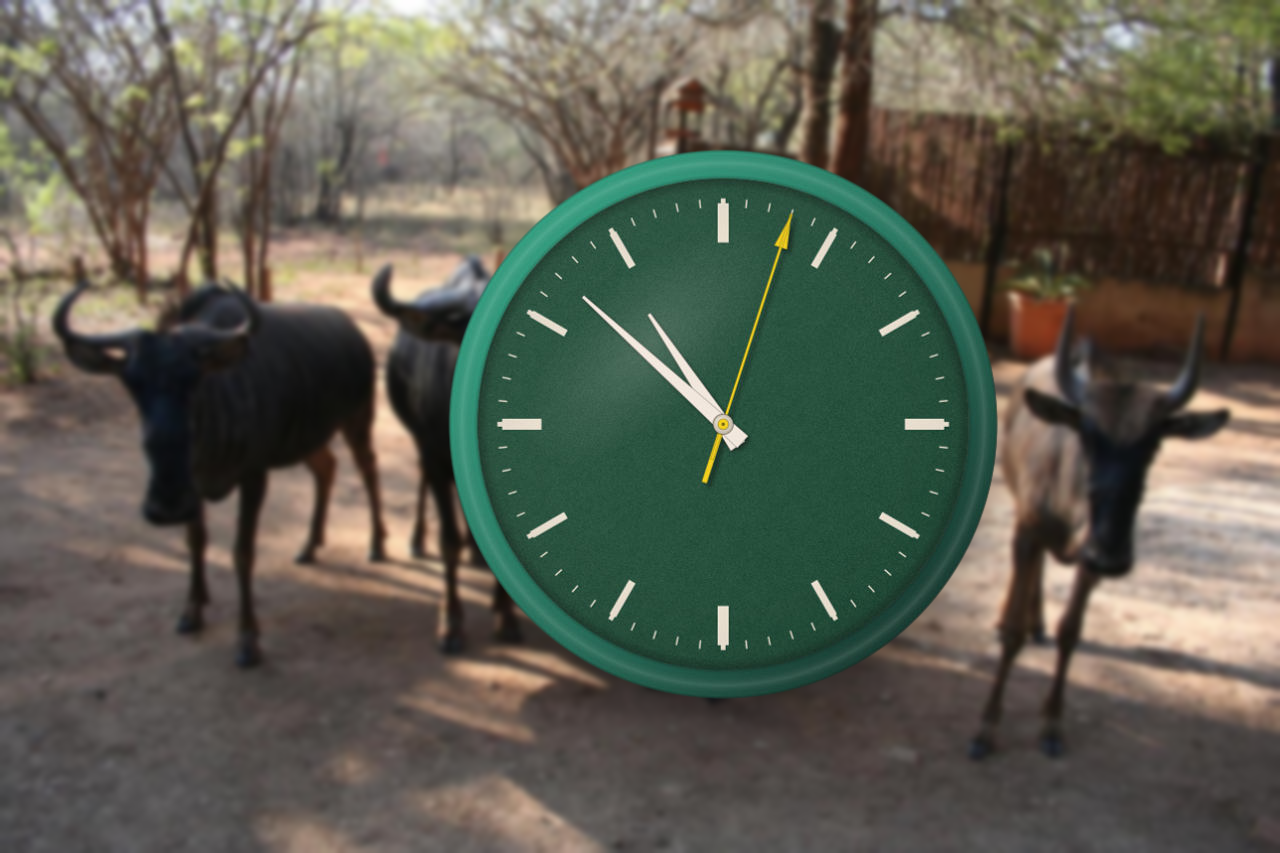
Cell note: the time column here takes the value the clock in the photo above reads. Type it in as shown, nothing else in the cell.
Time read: 10:52:03
